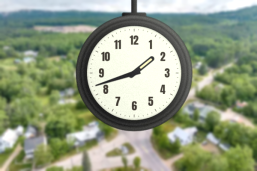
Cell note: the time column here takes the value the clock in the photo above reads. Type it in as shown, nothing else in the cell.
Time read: 1:42
